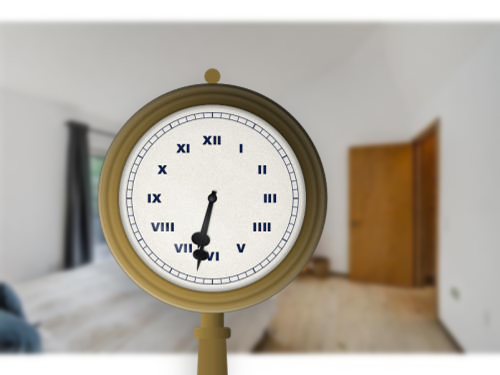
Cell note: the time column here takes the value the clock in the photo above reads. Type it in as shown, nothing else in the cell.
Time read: 6:32
